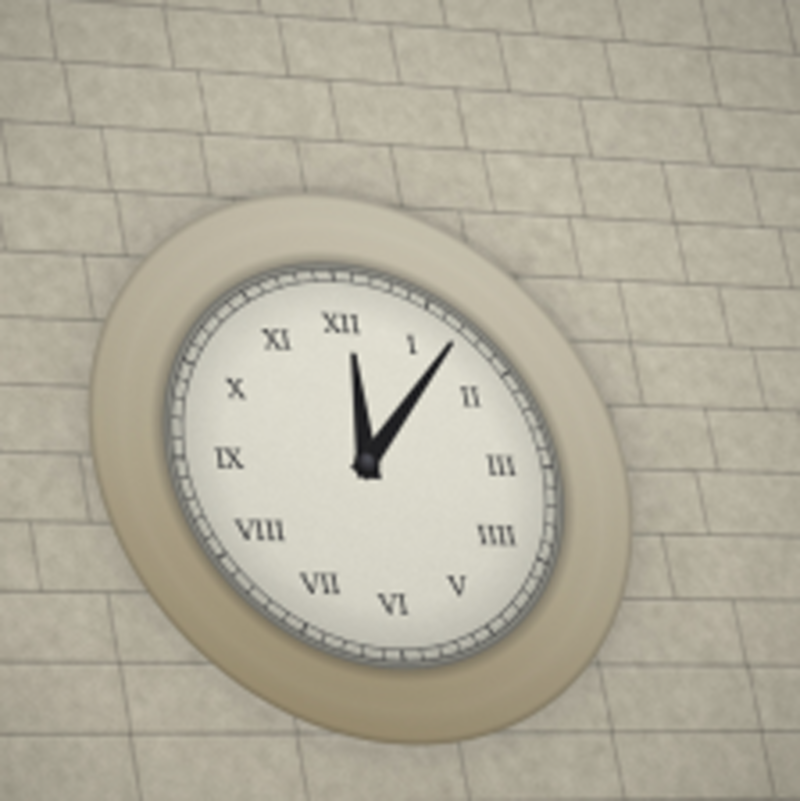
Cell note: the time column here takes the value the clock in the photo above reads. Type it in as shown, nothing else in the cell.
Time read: 12:07
